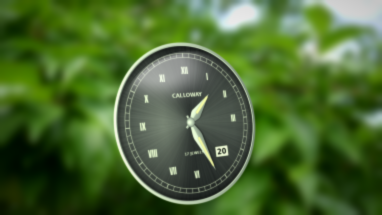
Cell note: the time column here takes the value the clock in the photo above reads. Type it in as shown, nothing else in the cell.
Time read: 1:26
